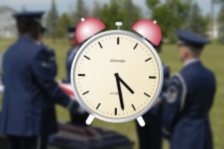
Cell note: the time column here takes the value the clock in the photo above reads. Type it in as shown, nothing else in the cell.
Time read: 4:28
